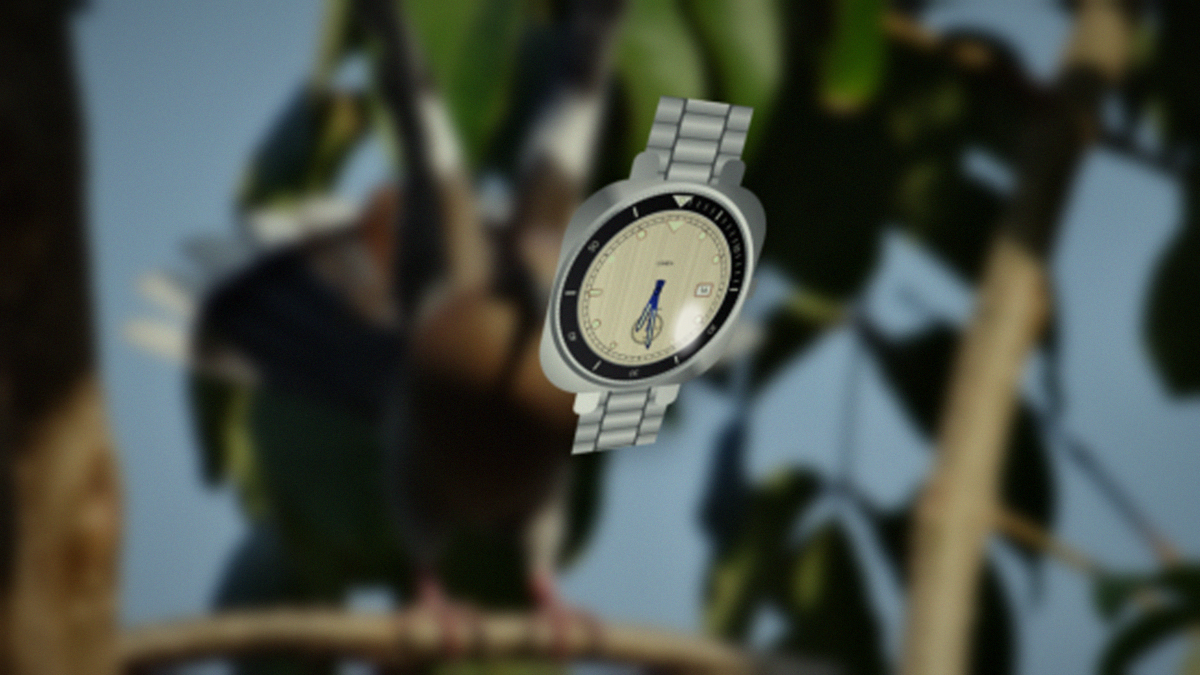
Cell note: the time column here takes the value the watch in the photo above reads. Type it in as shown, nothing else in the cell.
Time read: 6:29
